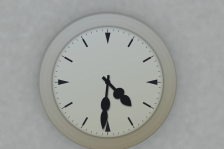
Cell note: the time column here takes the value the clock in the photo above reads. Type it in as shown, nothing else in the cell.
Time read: 4:31
